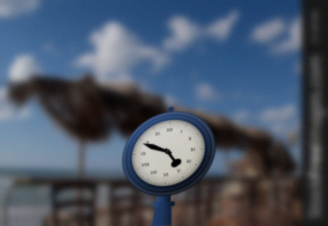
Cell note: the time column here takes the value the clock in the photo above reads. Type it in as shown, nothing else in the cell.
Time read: 4:49
